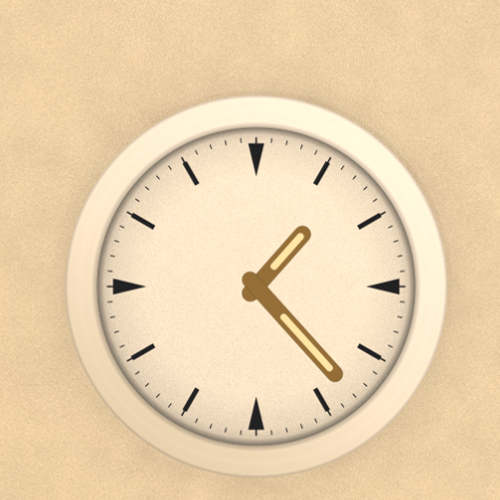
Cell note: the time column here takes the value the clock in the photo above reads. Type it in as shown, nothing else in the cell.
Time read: 1:23
